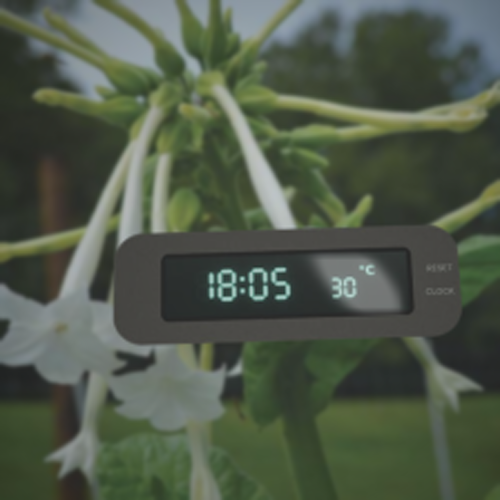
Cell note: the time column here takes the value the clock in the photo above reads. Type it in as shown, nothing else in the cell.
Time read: 18:05
